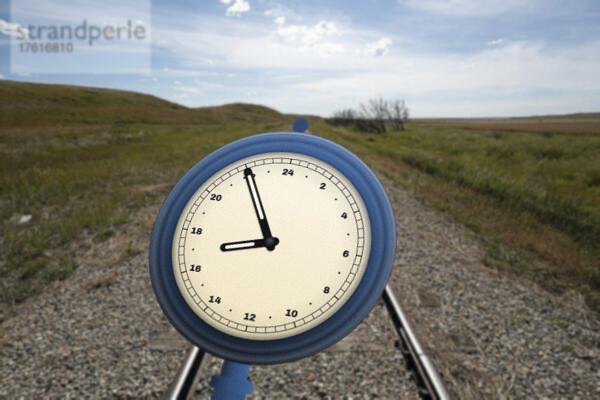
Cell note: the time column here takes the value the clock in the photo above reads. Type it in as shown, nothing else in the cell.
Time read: 16:55
